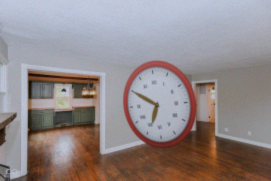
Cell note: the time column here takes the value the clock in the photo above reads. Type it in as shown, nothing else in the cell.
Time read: 6:50
